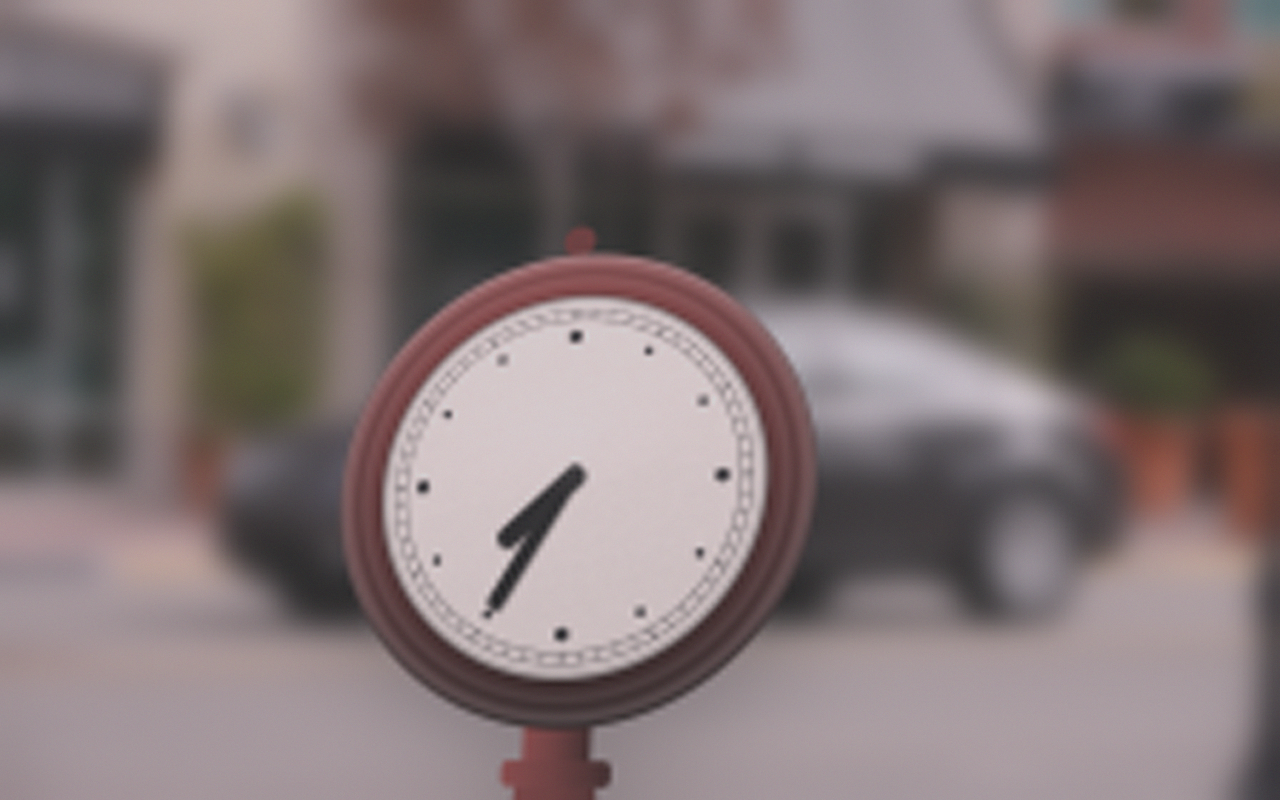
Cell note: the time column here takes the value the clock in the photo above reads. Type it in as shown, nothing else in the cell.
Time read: 7:35
